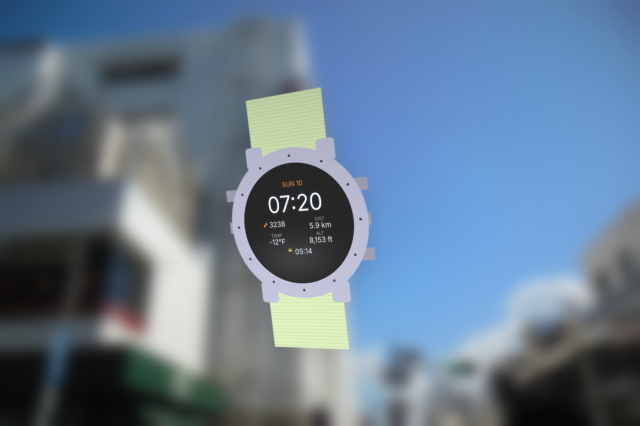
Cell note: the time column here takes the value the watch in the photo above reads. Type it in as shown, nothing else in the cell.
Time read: 7:20
